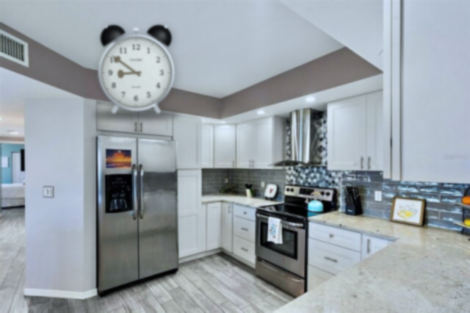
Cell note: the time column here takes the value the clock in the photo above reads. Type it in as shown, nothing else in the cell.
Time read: 8:51
